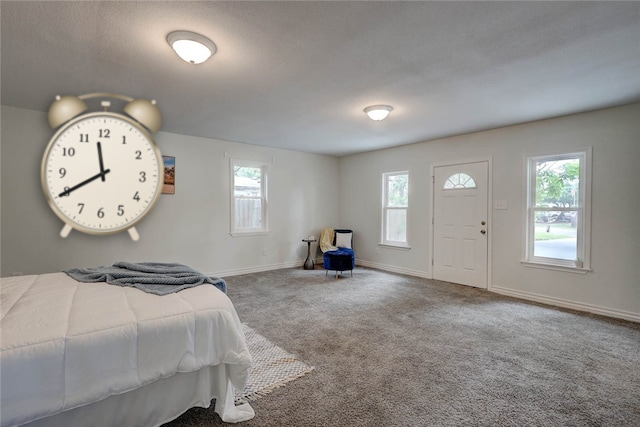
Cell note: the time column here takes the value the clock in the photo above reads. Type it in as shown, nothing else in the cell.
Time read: 11:40
